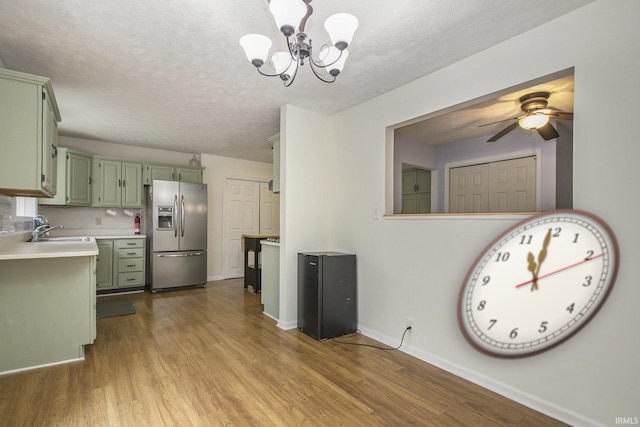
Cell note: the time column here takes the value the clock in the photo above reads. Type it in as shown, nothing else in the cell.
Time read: 10:59:11
